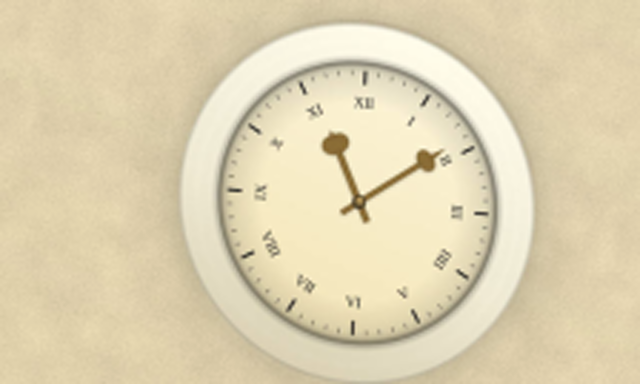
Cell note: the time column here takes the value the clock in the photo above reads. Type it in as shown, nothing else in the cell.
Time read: 11:09
